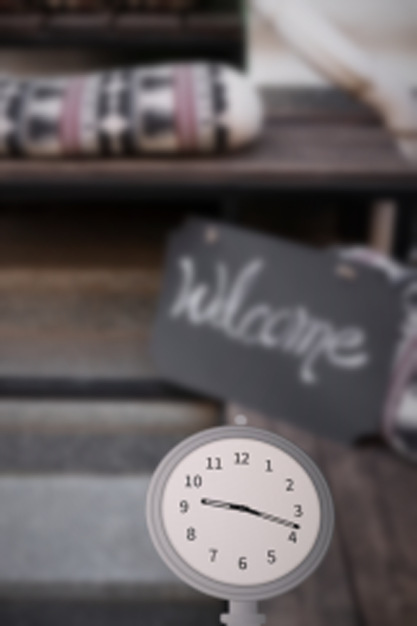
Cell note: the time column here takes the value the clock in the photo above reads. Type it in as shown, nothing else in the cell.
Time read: 9:18
